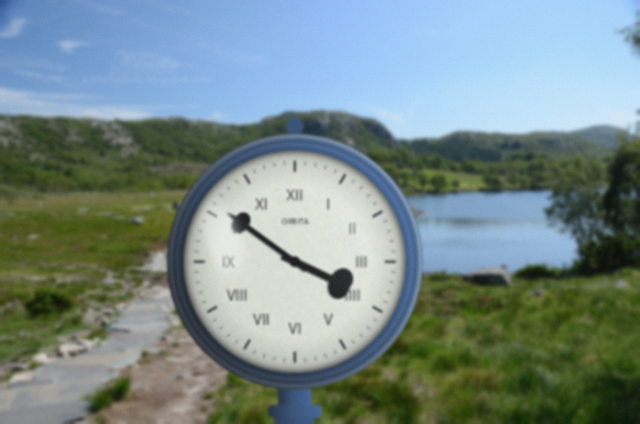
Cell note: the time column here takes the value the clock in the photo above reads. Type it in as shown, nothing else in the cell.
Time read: 3:51
